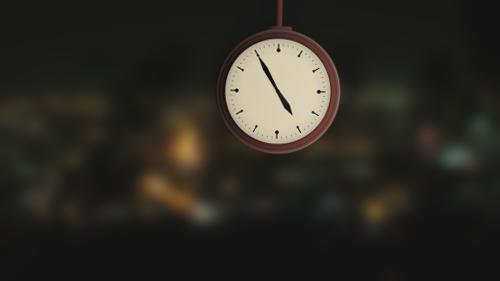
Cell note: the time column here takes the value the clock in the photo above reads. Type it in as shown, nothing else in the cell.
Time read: 4:55
